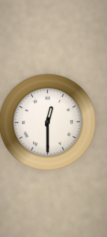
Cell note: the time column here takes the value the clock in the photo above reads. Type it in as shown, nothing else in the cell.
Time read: 12:30
